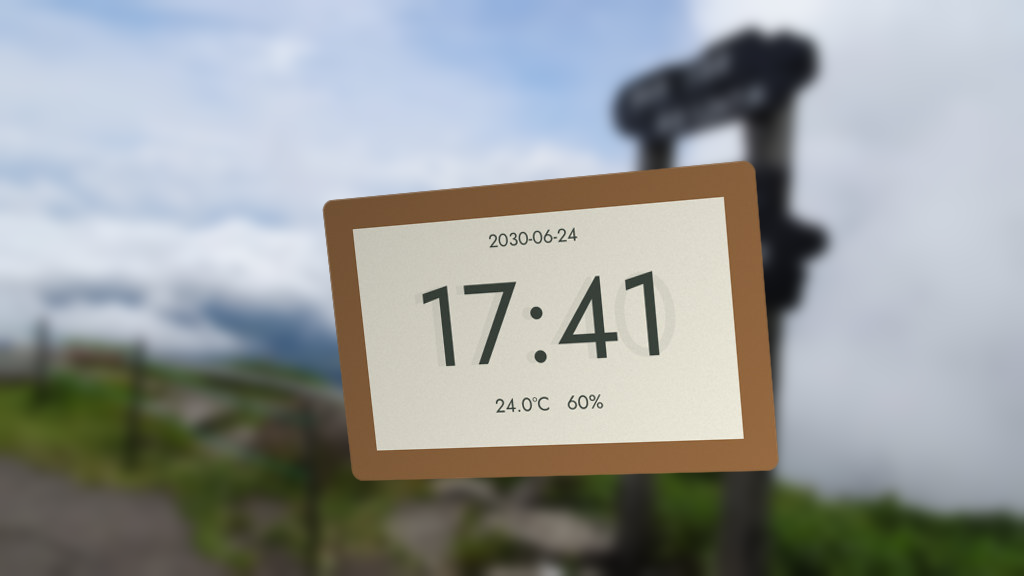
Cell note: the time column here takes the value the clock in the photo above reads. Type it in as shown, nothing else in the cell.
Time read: 17:41
